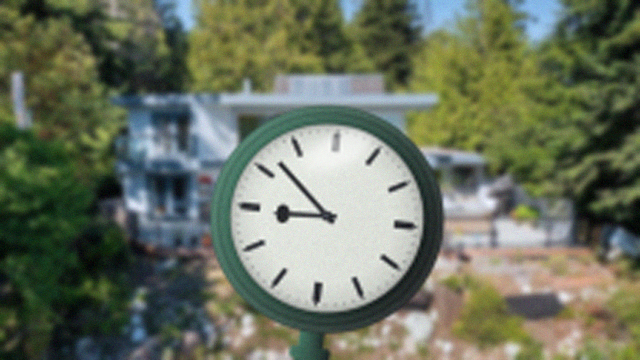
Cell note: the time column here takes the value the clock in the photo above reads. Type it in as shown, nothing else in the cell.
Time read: 8:52
